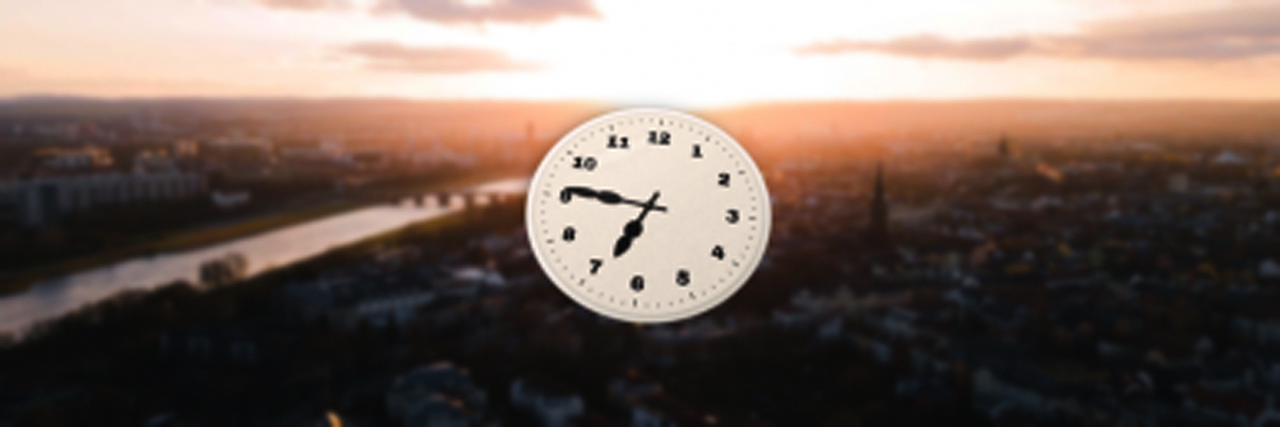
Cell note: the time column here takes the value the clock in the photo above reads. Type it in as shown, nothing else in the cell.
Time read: 6:46
